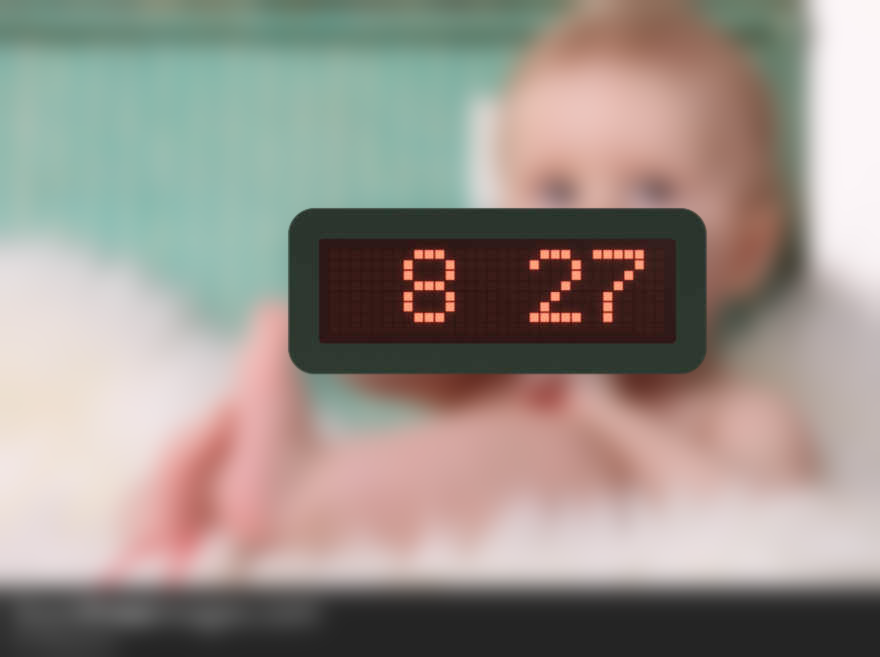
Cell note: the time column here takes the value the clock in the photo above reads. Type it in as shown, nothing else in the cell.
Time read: 8:27
